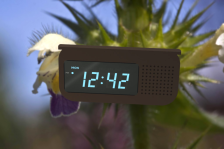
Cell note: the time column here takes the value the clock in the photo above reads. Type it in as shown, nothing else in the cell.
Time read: 12:42
